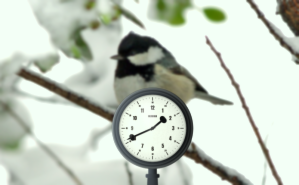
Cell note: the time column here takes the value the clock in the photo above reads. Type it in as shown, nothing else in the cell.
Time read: 1:41
